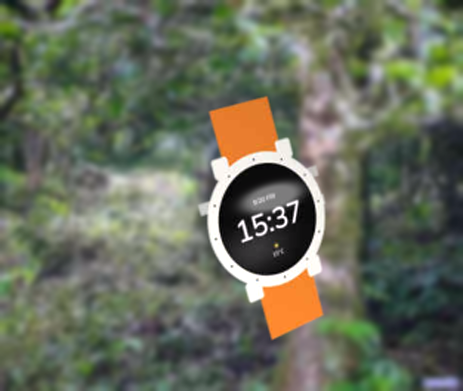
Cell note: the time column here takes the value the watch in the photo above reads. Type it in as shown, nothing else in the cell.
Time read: 15:37
